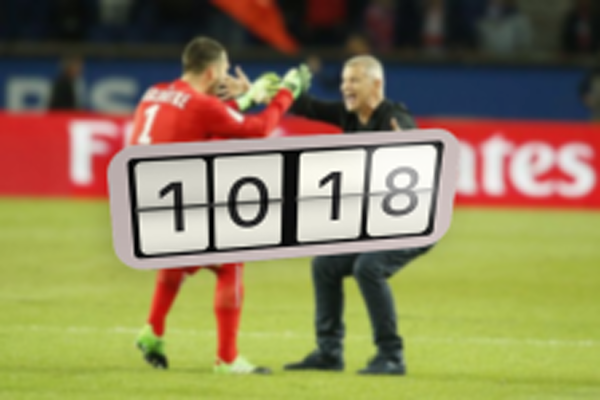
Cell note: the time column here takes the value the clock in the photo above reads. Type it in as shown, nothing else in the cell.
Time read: 10:18
